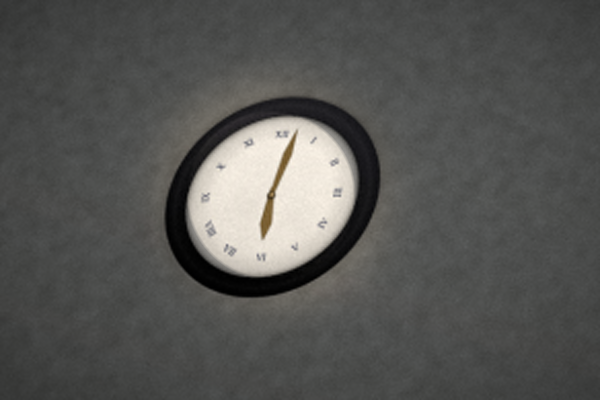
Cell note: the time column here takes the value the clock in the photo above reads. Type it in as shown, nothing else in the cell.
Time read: 6:02
